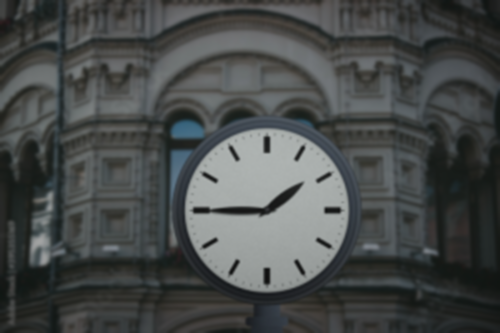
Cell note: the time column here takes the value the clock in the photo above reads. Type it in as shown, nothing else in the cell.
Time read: 1:45
